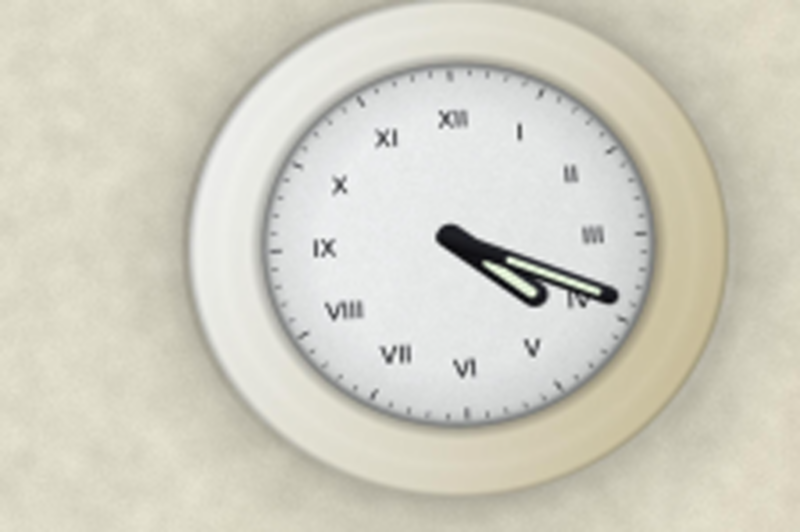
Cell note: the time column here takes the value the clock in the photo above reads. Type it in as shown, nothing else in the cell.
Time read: 4:19
